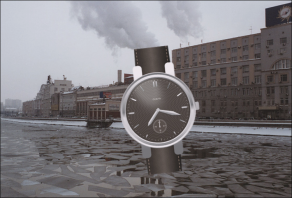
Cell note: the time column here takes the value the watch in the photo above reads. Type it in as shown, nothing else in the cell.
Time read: 7:18
